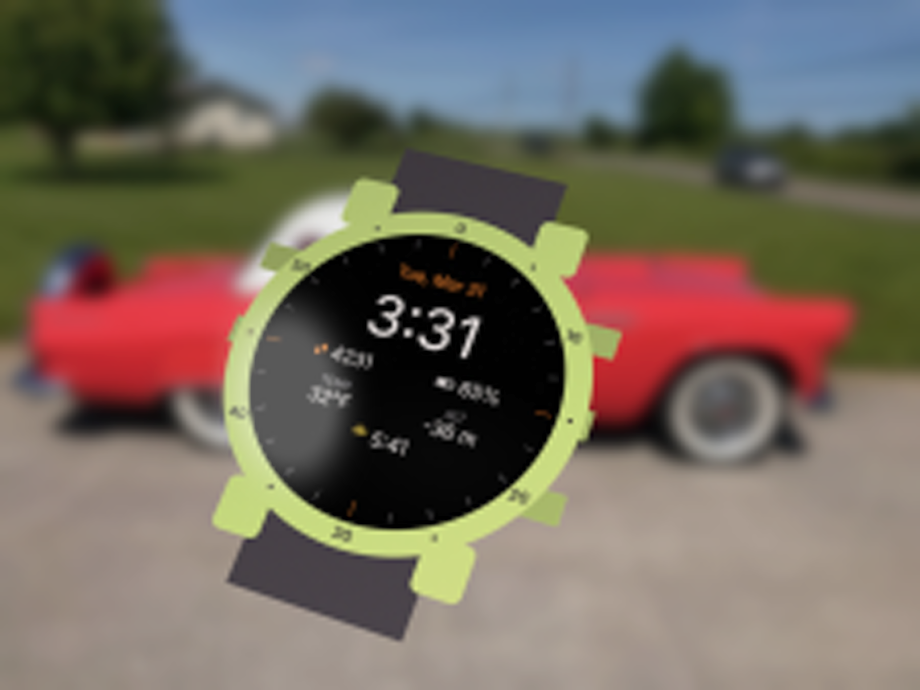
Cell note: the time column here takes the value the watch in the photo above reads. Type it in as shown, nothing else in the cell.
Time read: 3:31
